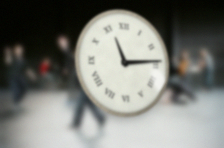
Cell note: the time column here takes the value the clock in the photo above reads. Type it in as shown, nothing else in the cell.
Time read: 11:14
